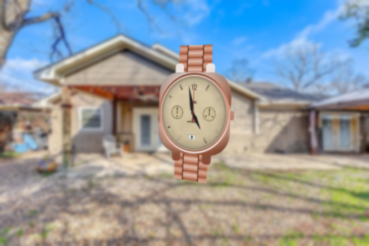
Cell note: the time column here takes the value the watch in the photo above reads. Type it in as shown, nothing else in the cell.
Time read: 4:58
